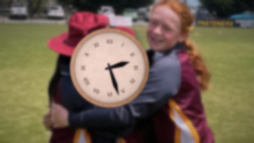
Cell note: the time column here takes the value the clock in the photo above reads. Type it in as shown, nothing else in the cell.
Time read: 2:27
